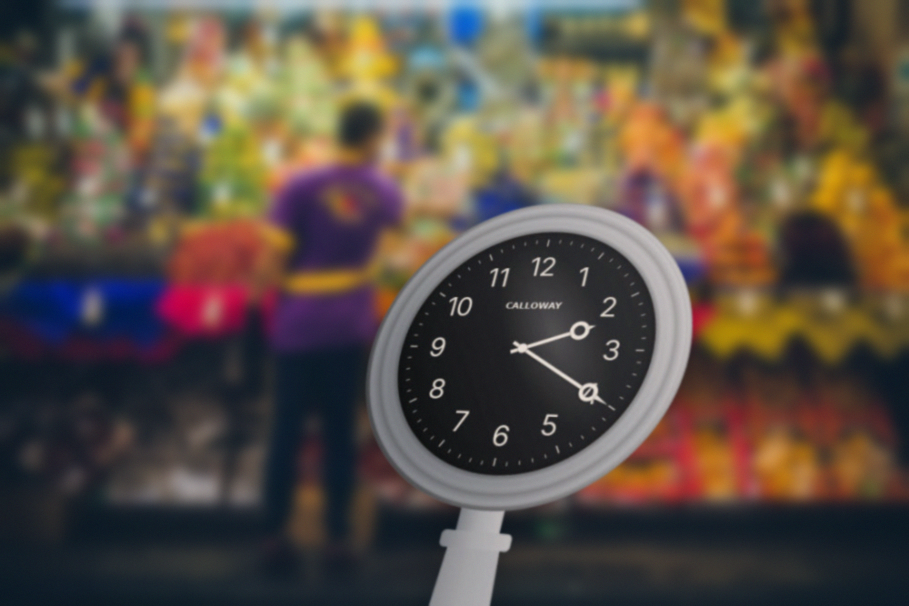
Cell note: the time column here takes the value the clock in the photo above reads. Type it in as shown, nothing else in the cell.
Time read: 2:20
